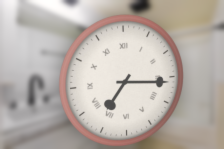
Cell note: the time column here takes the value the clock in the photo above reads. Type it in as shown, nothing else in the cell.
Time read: 7:16
